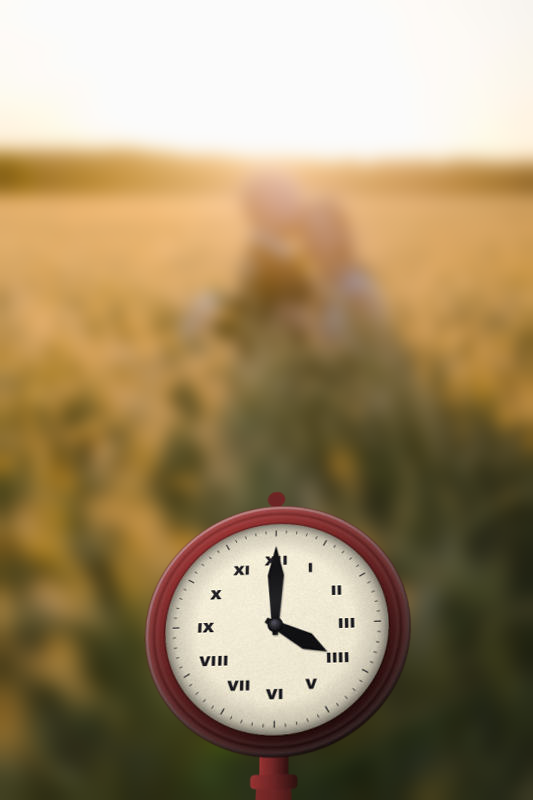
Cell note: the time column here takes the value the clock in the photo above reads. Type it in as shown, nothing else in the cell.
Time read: 4:00
